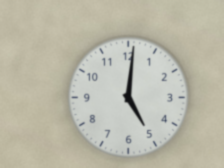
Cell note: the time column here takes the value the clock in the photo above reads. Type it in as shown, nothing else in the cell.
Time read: 5:01
